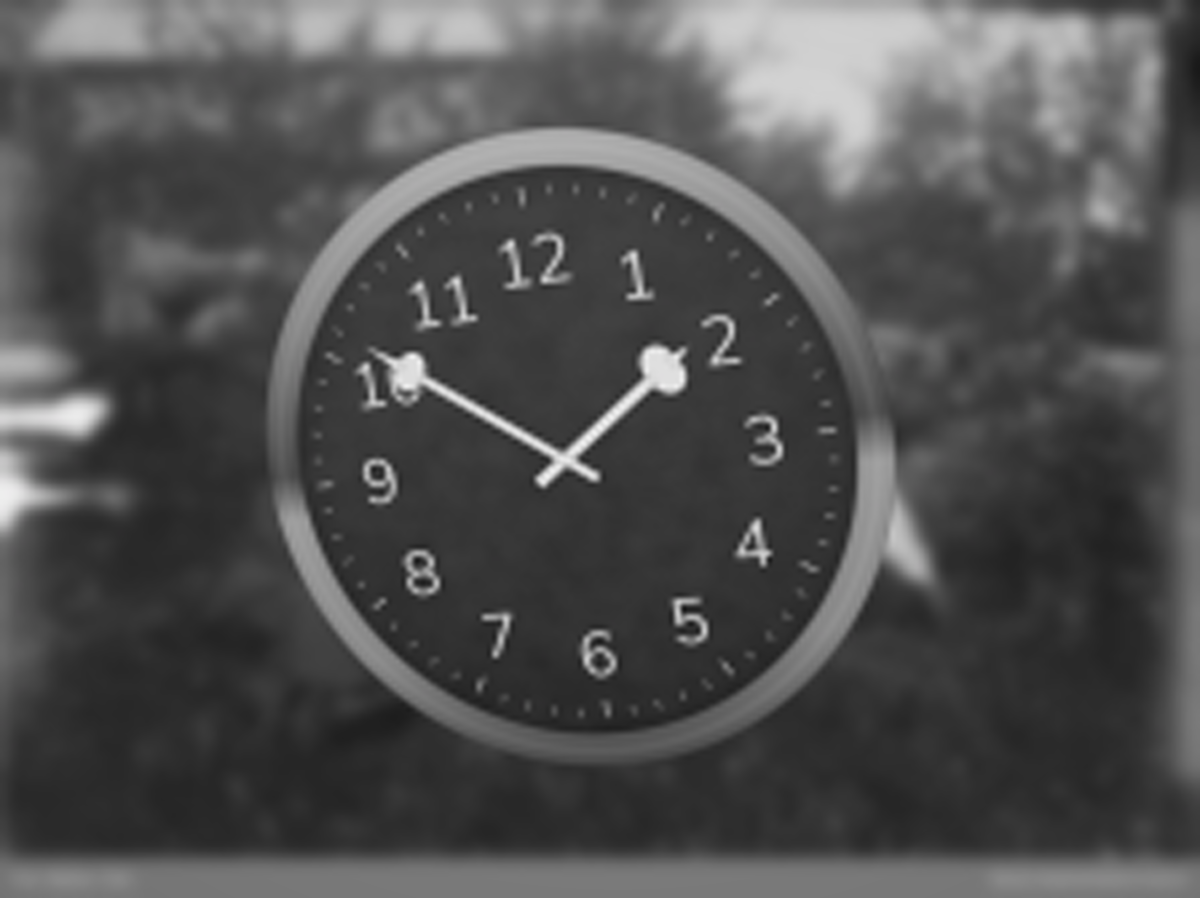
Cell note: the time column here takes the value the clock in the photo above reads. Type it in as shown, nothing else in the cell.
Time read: 1:51
